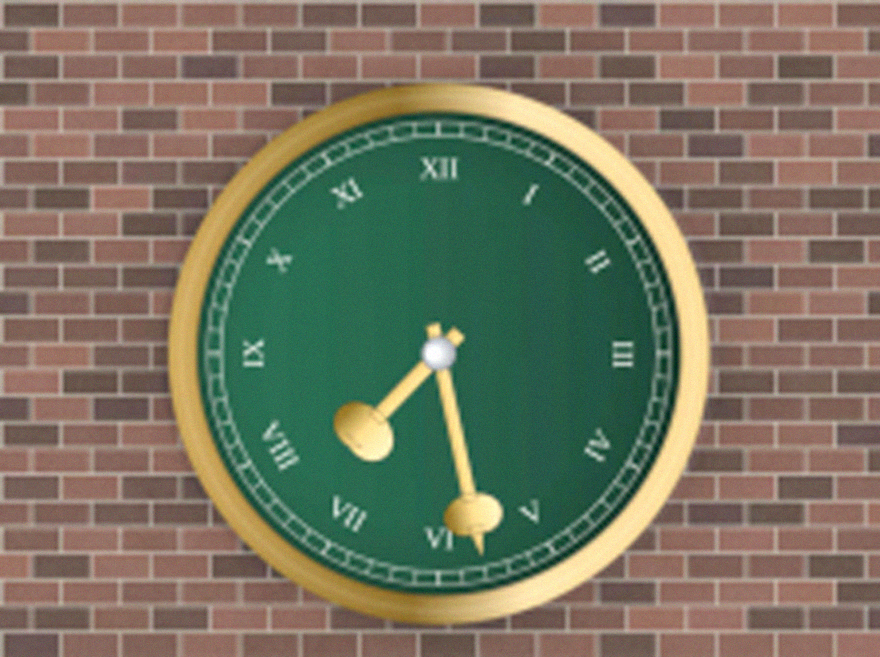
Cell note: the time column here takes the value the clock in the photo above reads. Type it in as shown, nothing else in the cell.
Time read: 7:28
